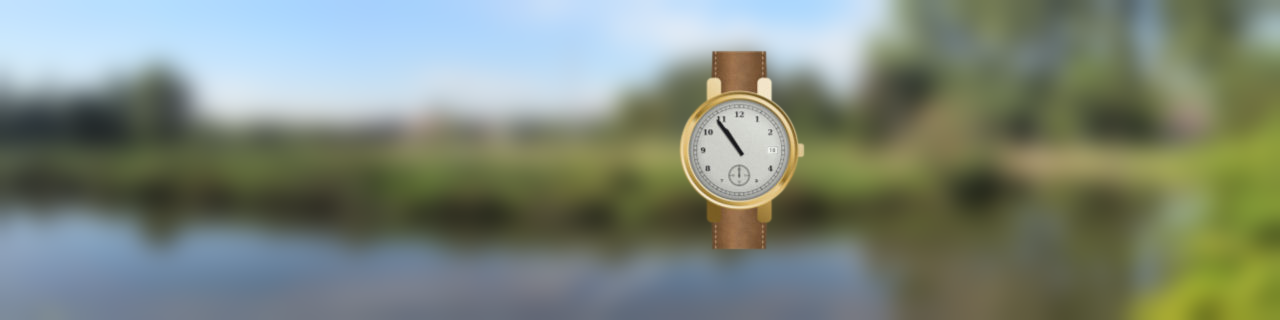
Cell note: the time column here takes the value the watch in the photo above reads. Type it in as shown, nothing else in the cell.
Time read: 10:54
